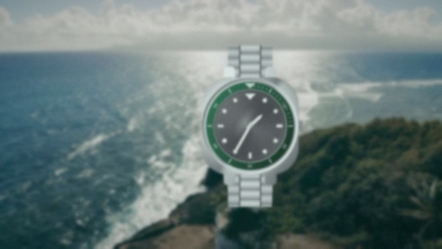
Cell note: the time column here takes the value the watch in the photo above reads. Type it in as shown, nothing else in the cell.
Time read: 1:35
